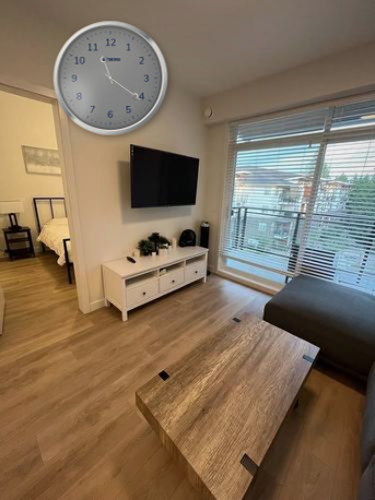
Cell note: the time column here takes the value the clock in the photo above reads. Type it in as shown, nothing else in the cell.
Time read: 11:21
